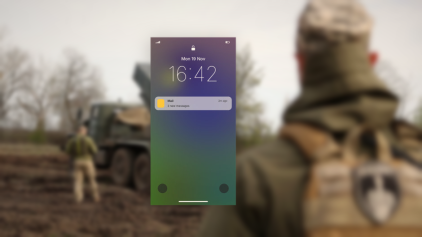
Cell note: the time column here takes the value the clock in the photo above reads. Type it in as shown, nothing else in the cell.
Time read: 16:42
